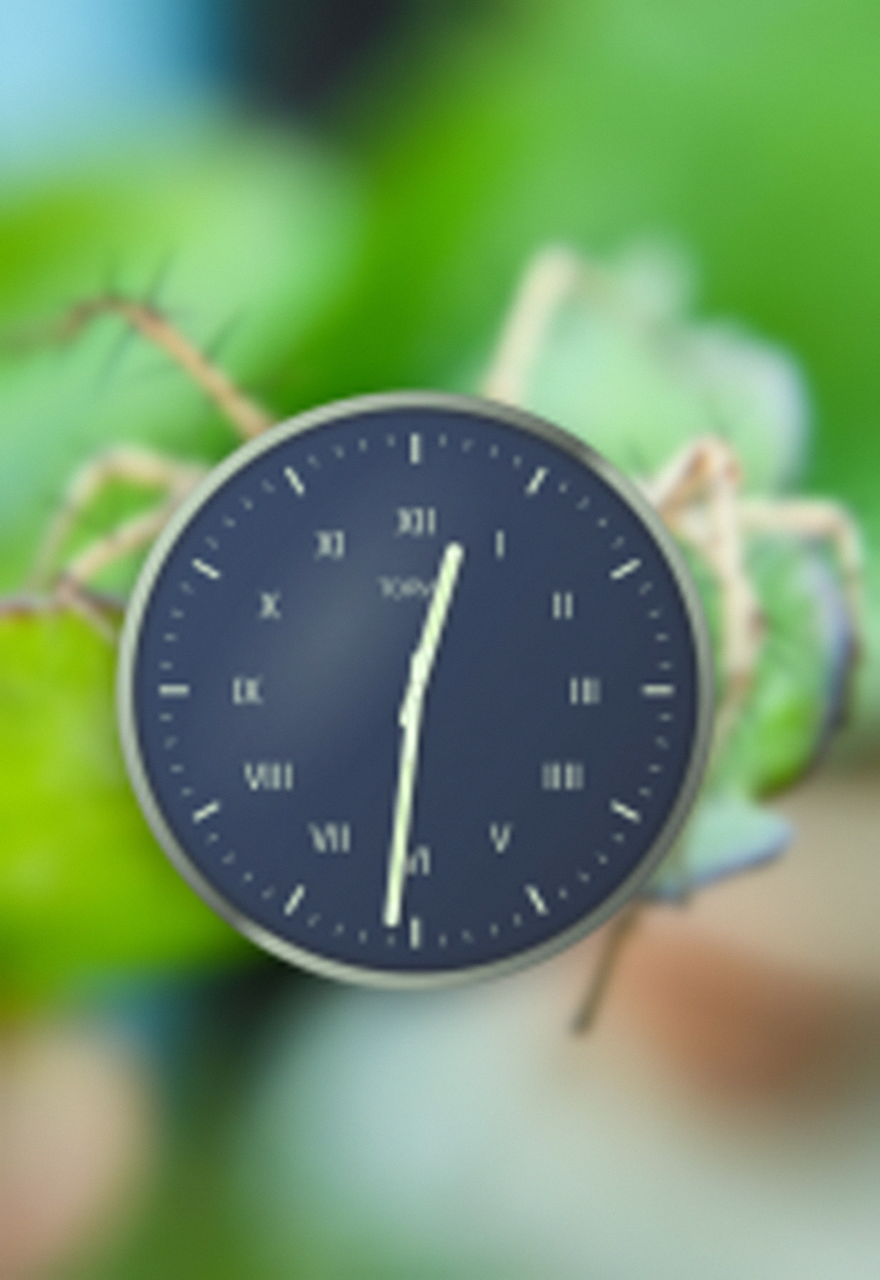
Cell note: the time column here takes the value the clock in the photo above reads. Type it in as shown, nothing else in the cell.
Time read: 12:31
